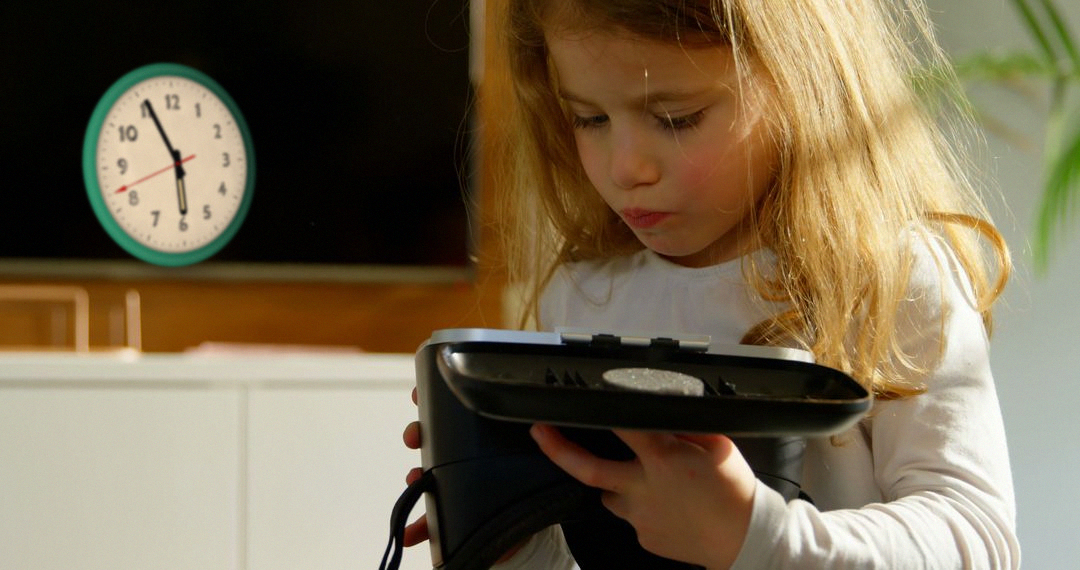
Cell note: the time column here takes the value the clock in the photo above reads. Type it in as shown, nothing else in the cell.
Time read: 5:55:42
